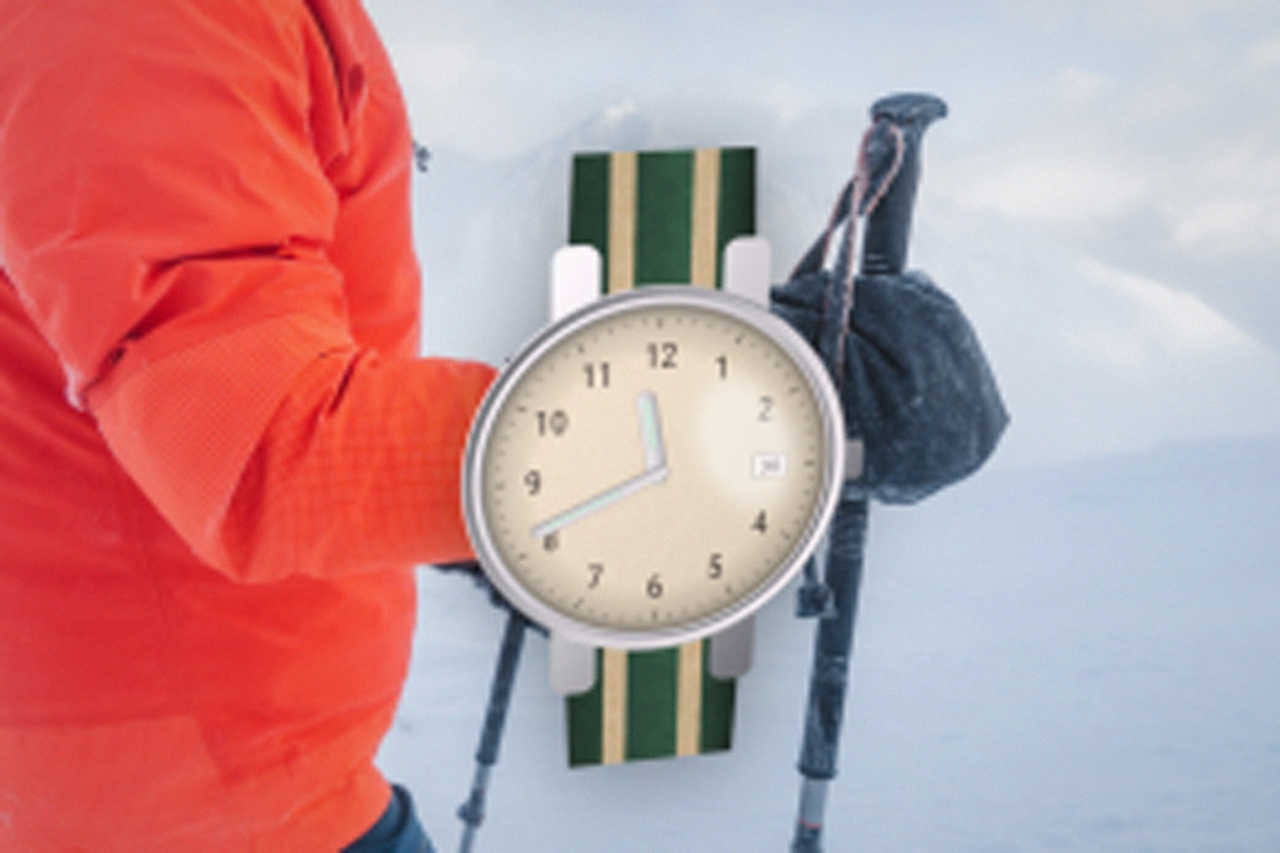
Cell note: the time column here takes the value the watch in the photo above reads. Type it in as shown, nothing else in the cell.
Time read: 11:41
